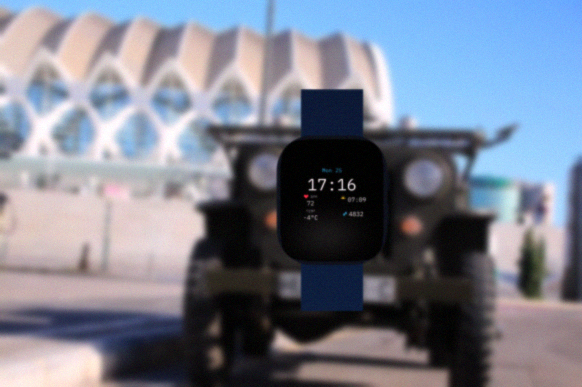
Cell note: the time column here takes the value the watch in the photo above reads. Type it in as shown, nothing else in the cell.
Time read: 17:16
